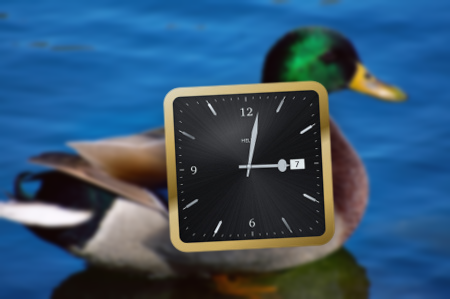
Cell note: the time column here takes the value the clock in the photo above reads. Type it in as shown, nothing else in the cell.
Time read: 3:02
